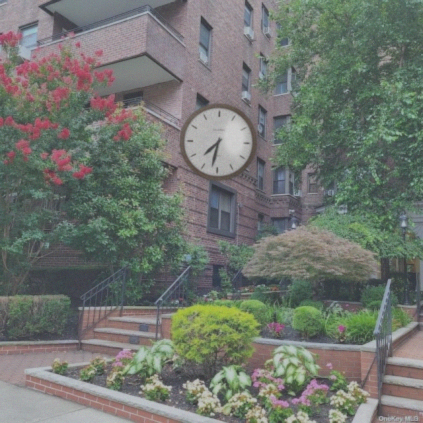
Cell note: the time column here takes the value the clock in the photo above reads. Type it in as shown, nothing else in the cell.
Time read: 7:32
